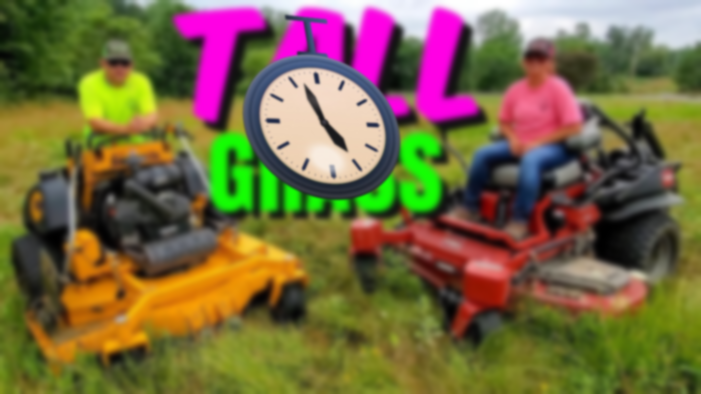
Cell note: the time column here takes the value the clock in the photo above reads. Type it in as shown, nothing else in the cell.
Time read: 4:57
